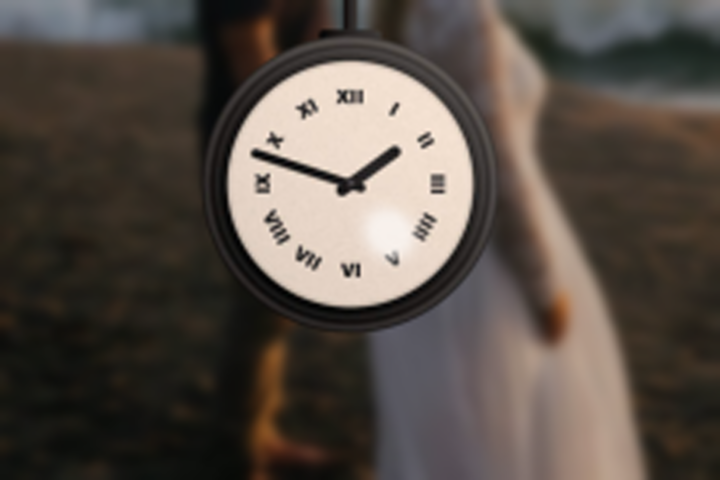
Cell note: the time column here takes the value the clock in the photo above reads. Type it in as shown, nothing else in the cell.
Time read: 1:48
